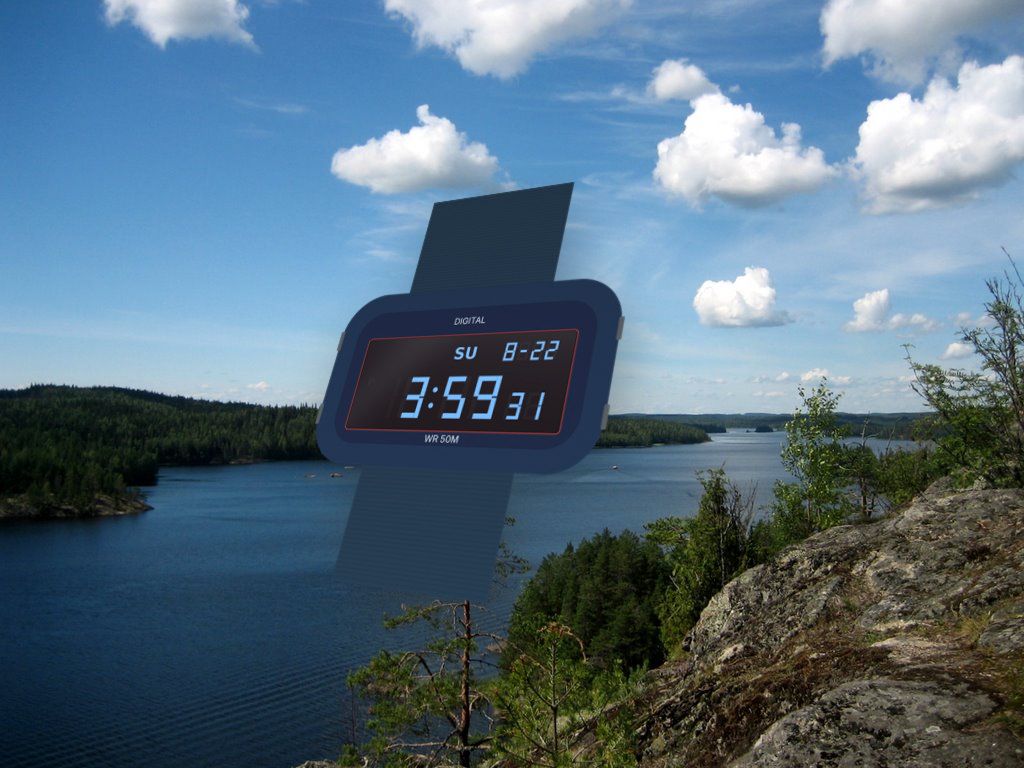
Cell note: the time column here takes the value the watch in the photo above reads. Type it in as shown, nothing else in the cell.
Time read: 3:59:31
